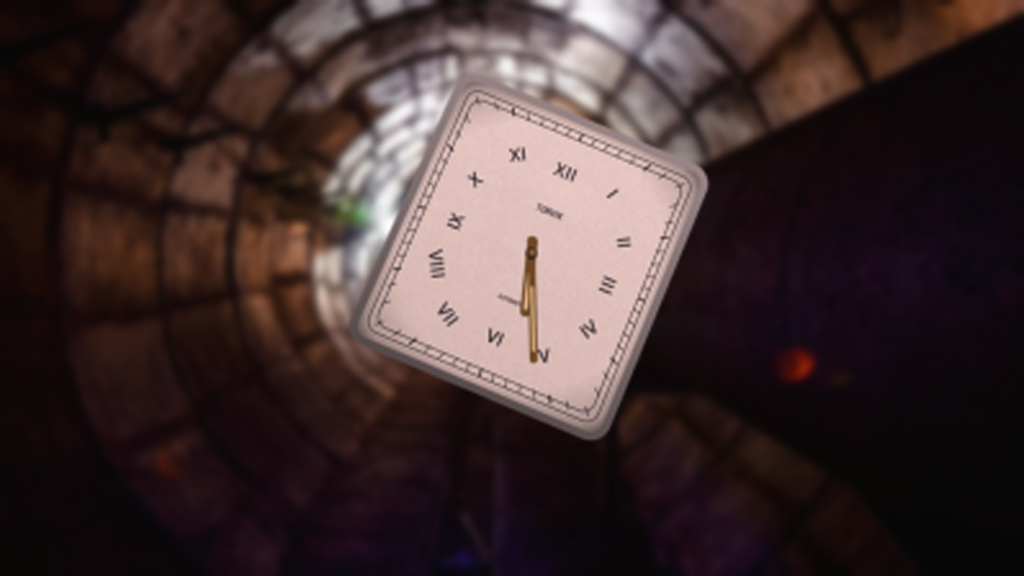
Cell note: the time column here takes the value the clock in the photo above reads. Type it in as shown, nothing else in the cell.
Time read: 5:26
